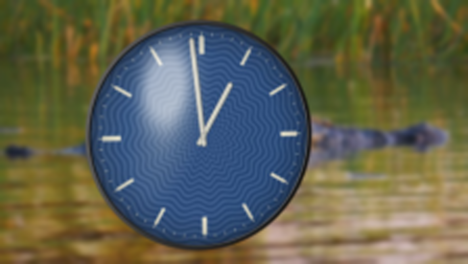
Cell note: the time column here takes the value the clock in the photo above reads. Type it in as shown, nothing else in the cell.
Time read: 12:59
